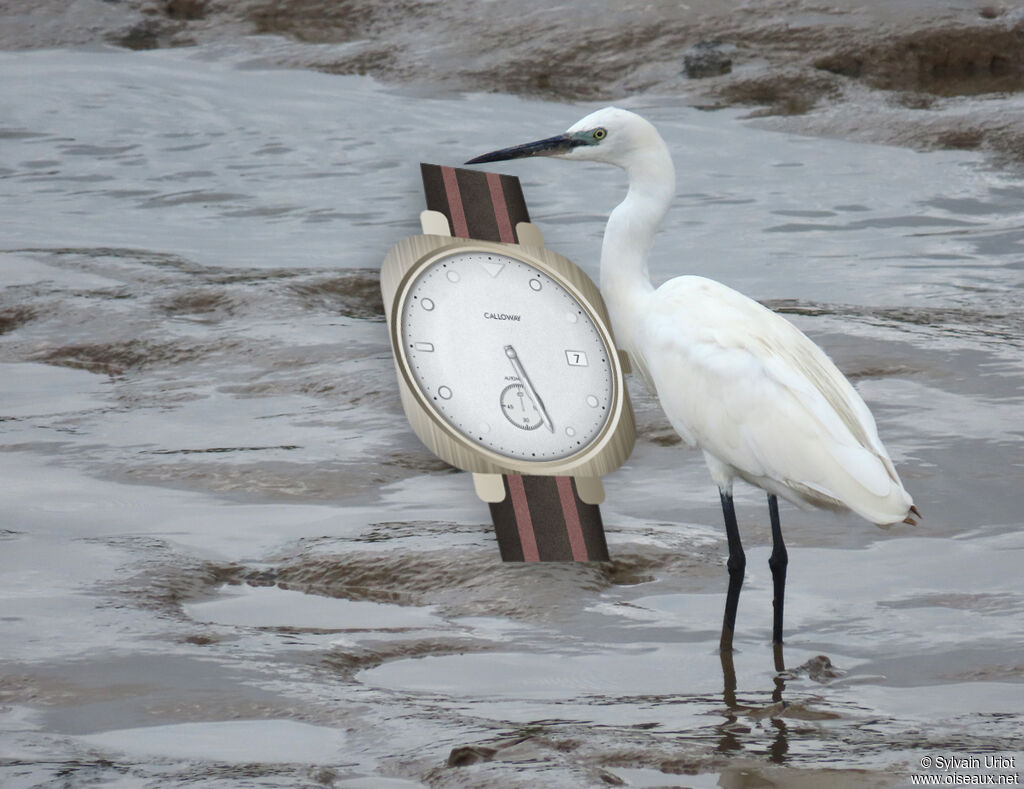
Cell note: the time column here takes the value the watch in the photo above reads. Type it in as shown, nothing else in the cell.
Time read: 5:27
